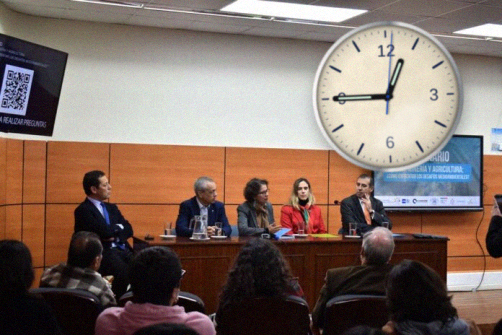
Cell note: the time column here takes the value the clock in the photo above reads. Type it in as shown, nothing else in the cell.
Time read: 12:45:01
